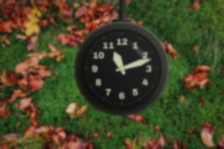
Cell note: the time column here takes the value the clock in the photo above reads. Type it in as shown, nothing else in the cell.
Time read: 11:12
